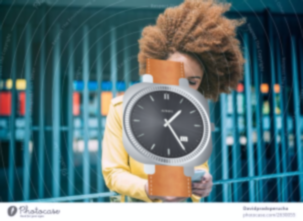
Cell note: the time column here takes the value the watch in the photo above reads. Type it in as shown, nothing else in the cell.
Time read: 1:25
